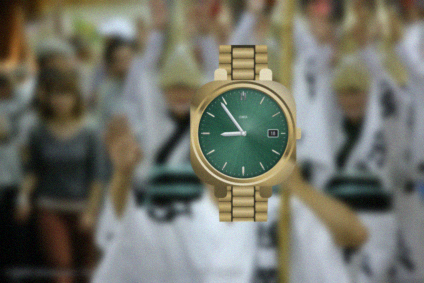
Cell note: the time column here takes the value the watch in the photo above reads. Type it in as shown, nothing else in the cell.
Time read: 8:54
